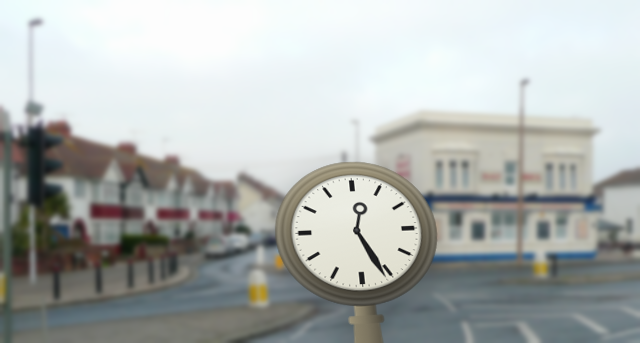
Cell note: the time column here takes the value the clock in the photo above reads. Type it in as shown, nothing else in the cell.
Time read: 12:26
